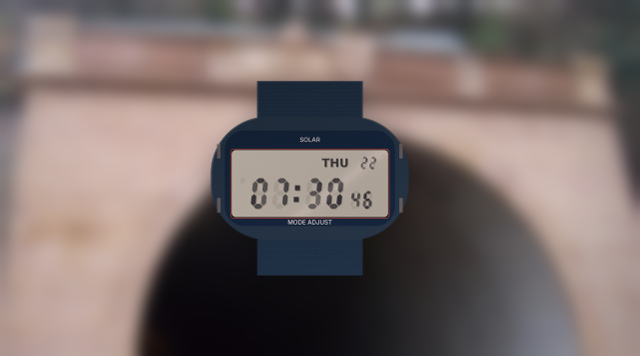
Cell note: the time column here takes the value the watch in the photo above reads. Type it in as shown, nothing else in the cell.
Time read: 7:30:46
